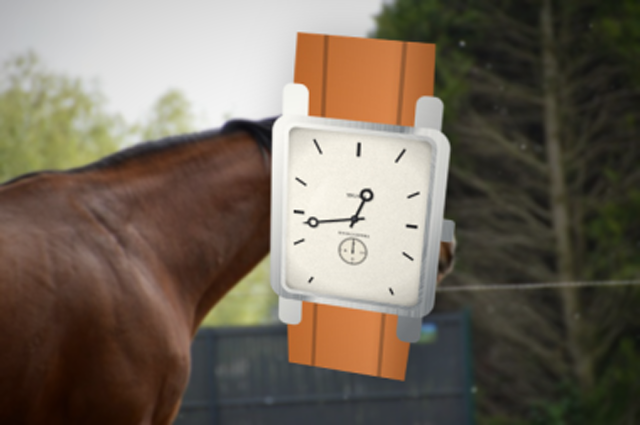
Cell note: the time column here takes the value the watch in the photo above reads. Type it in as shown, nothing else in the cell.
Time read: 12:43
